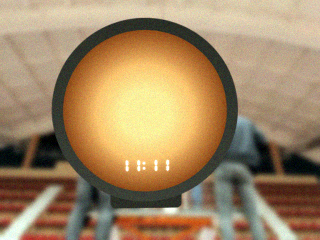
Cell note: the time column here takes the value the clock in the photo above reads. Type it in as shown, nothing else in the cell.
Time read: 11:11
